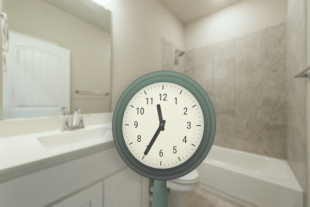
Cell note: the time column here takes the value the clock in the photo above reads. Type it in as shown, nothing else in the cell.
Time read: 11:35
